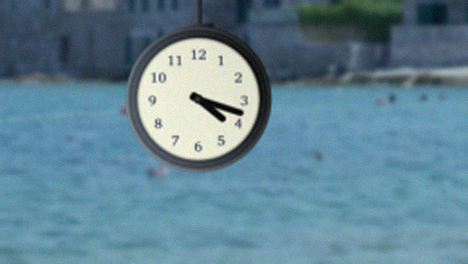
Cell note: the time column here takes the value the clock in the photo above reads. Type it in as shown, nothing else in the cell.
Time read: 4:18
